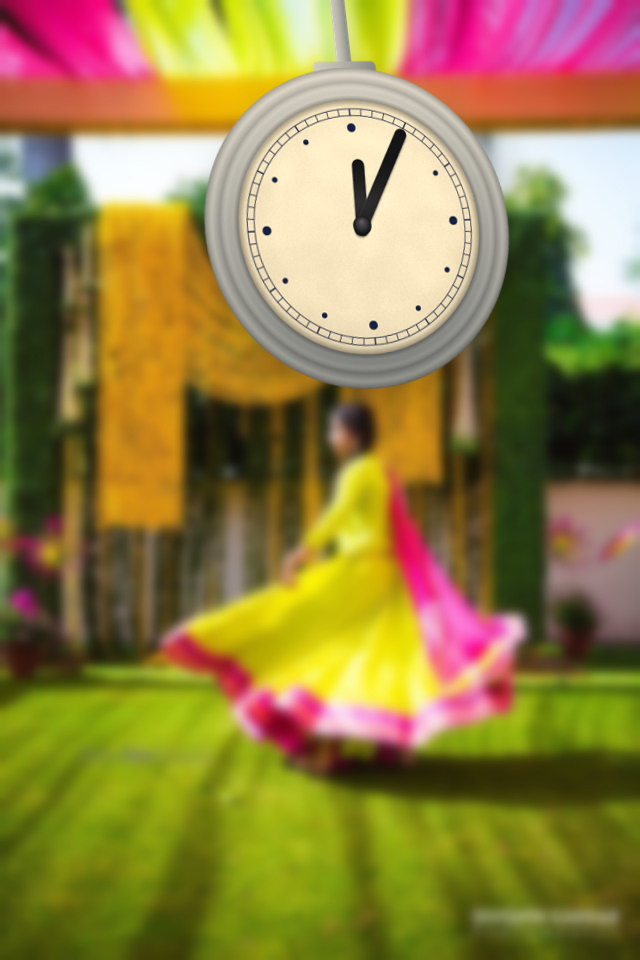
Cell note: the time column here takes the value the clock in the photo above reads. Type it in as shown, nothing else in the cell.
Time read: 12:05
